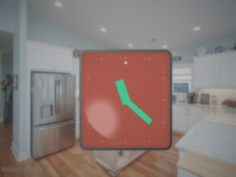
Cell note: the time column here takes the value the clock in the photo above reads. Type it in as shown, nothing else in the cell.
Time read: 11:22
